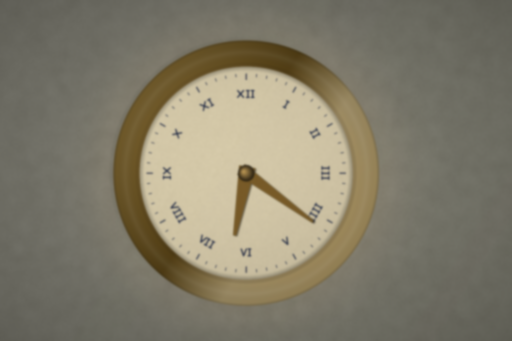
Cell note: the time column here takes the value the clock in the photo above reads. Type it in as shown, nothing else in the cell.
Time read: 6:21
